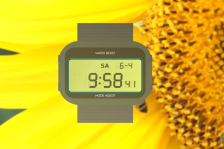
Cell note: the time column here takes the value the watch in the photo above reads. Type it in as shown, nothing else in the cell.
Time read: 9:58:41
